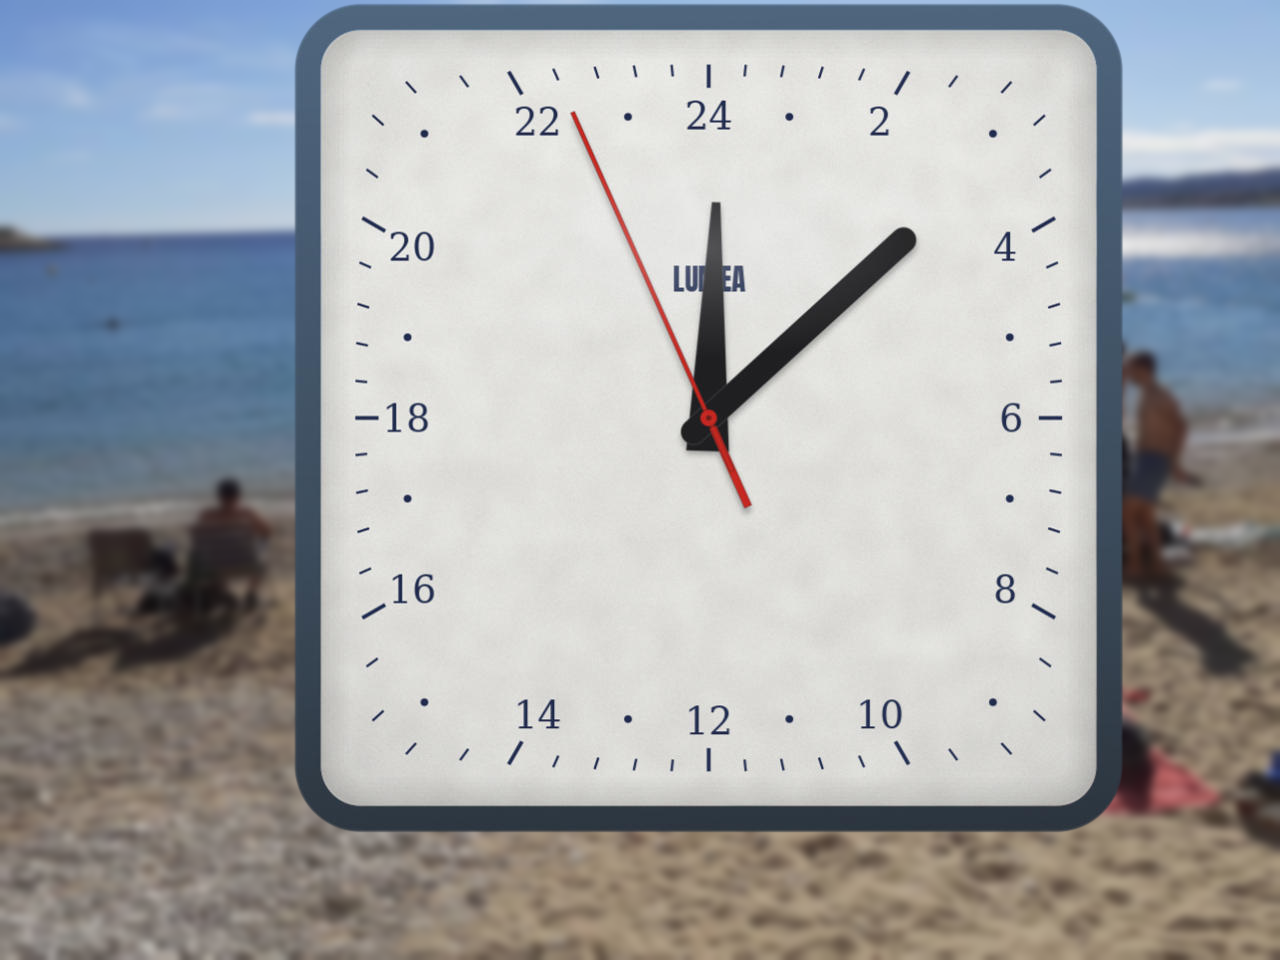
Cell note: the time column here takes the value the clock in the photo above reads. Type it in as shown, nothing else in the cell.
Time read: 0:07:56
